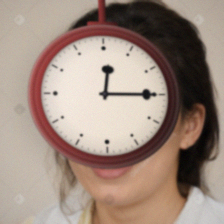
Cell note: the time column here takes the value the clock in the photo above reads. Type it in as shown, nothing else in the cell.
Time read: 12:15
